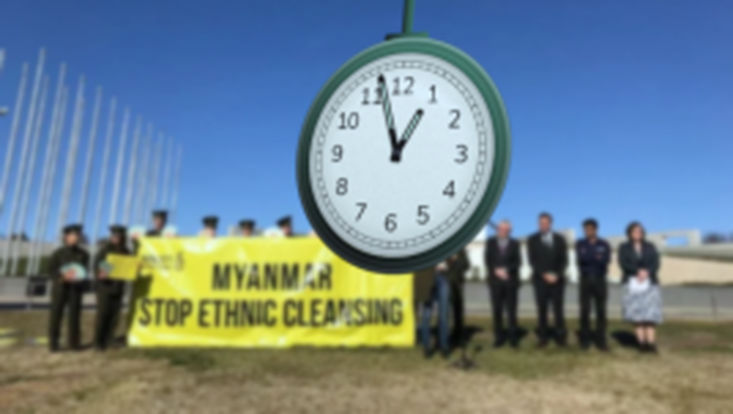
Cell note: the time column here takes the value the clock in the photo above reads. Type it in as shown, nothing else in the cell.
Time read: 12:57
